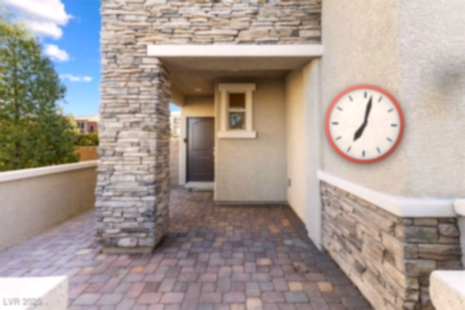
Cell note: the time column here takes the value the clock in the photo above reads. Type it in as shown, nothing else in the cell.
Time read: 7:02
